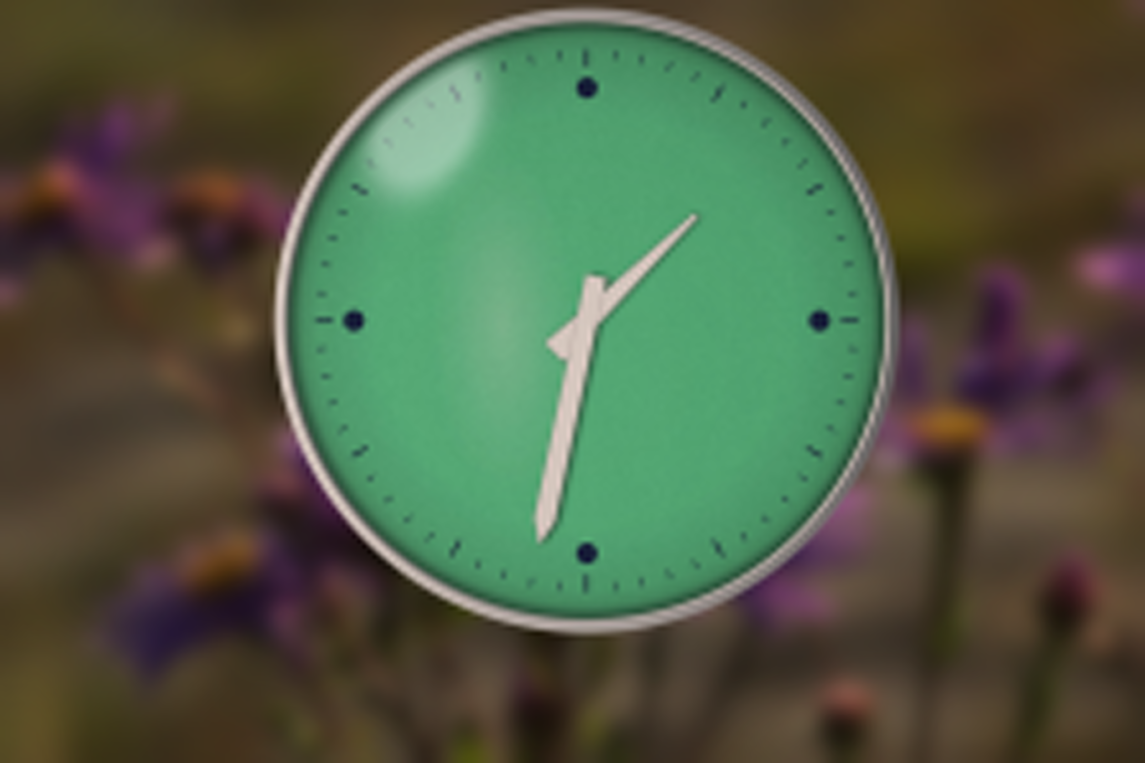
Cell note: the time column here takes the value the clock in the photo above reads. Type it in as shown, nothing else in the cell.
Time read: 1:32
